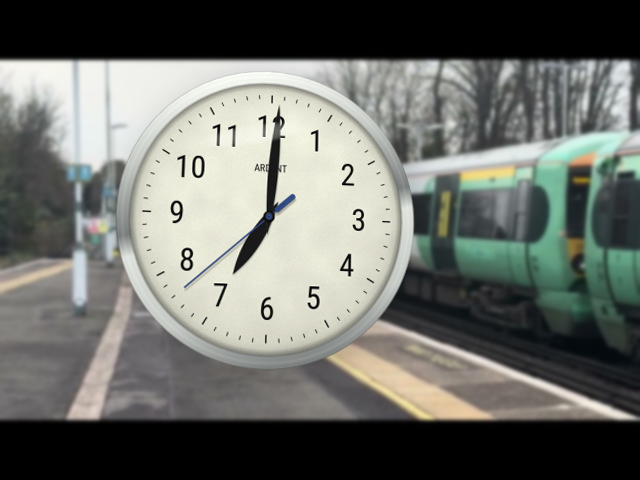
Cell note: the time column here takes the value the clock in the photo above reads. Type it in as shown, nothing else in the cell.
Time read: 7:00:38
